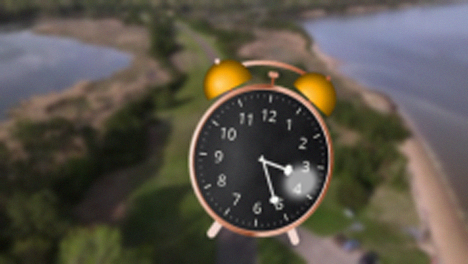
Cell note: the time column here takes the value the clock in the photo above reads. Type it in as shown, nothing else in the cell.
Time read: 3:26
